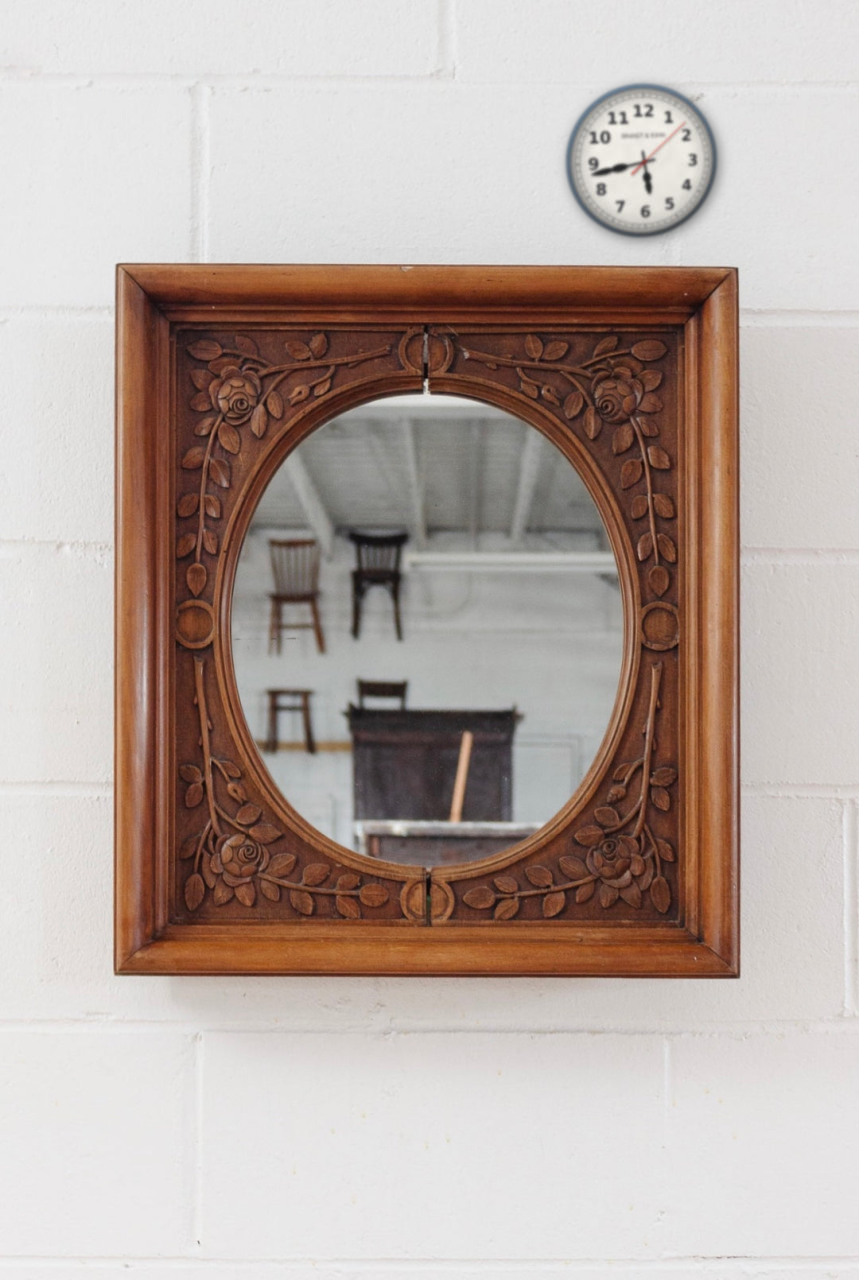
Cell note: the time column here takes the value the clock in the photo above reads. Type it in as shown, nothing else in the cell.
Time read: 5:43:08
